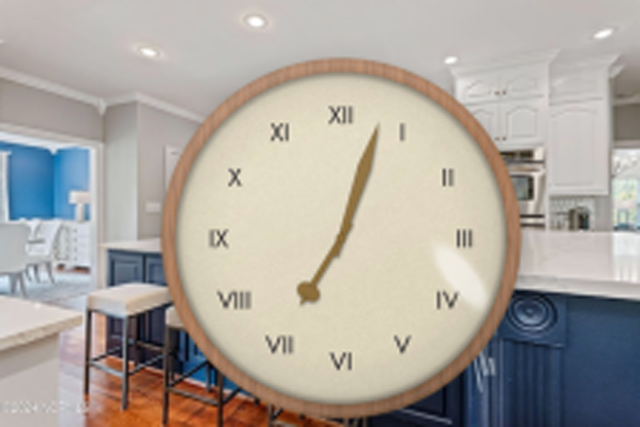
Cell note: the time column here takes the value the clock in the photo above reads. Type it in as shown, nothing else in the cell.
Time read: 7:03
